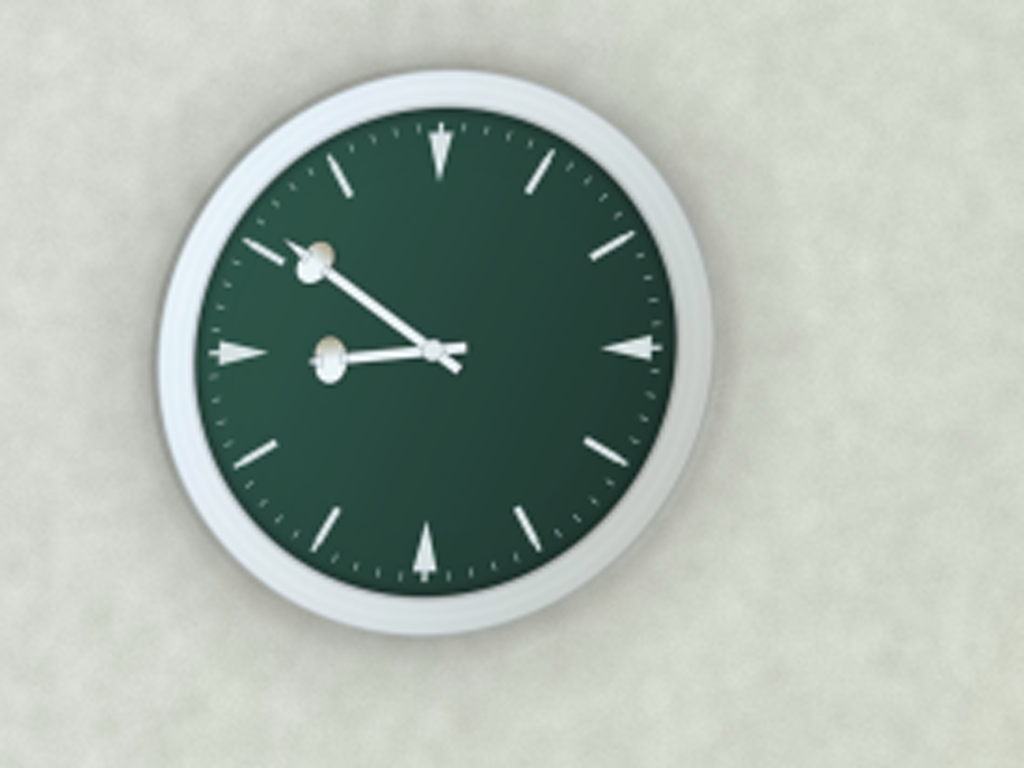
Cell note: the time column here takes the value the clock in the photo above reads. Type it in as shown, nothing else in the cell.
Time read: 8:51
